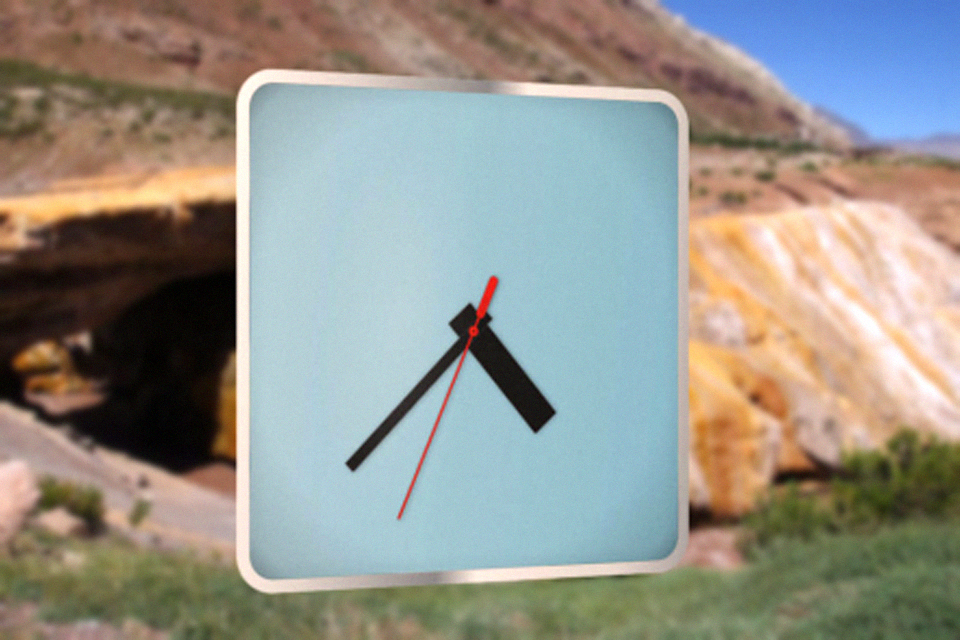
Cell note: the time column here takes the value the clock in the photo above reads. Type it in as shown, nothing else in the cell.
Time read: 4:37:34
